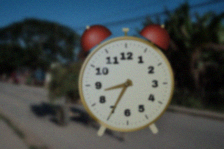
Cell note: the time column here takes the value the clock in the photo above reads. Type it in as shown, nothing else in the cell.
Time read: 8:35
